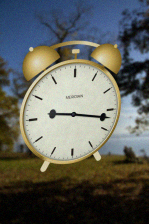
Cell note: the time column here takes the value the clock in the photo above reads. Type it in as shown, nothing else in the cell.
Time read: 9:17
